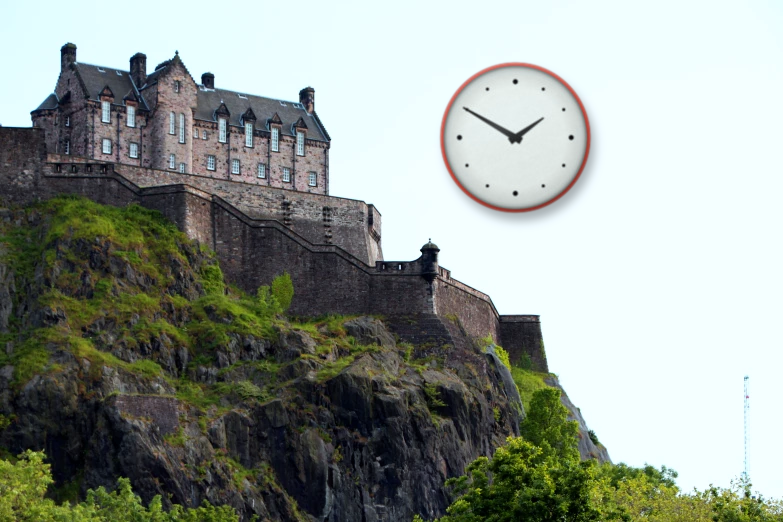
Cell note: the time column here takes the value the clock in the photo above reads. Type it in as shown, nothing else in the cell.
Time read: 1:50
